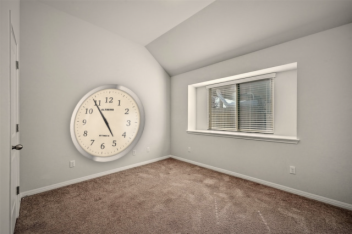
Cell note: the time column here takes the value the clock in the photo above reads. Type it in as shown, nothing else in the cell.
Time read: 4:54
